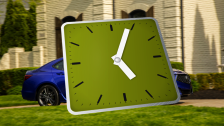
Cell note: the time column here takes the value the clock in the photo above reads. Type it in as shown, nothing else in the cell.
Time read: 5:04
